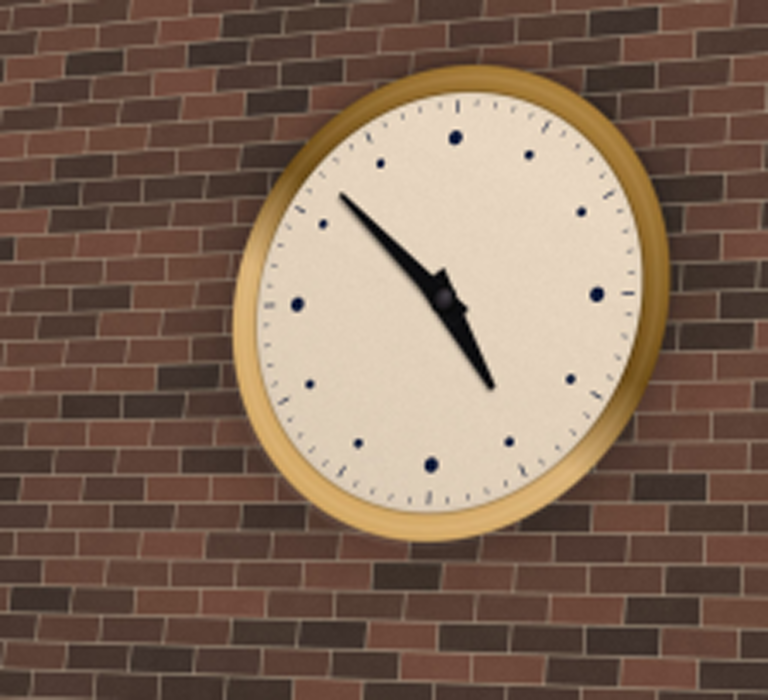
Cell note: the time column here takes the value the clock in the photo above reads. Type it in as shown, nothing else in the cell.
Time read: 4:52
